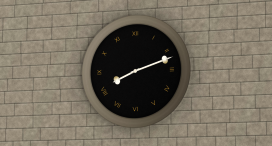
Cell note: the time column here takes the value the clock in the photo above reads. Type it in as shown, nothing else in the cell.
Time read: 8:12
